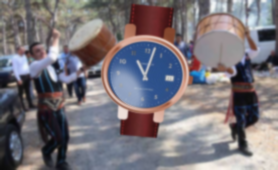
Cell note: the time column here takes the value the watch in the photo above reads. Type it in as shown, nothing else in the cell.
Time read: 11:02
